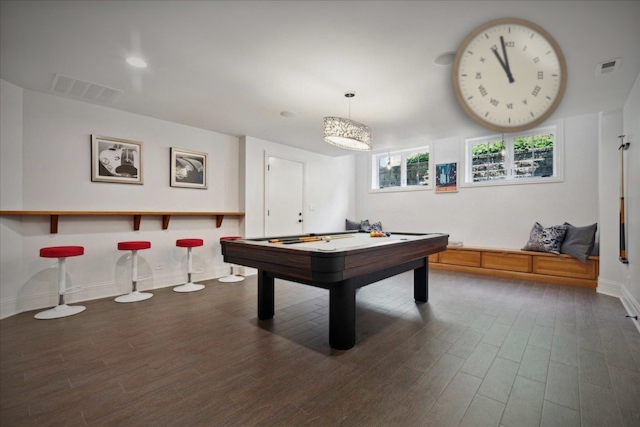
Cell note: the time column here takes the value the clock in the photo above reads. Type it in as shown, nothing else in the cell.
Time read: 10:58
